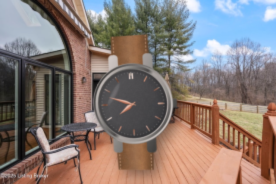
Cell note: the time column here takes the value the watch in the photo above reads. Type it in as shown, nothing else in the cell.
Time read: 7:48
